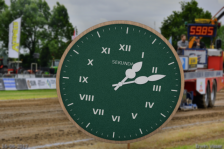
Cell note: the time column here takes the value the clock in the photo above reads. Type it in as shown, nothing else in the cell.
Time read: 1:12
